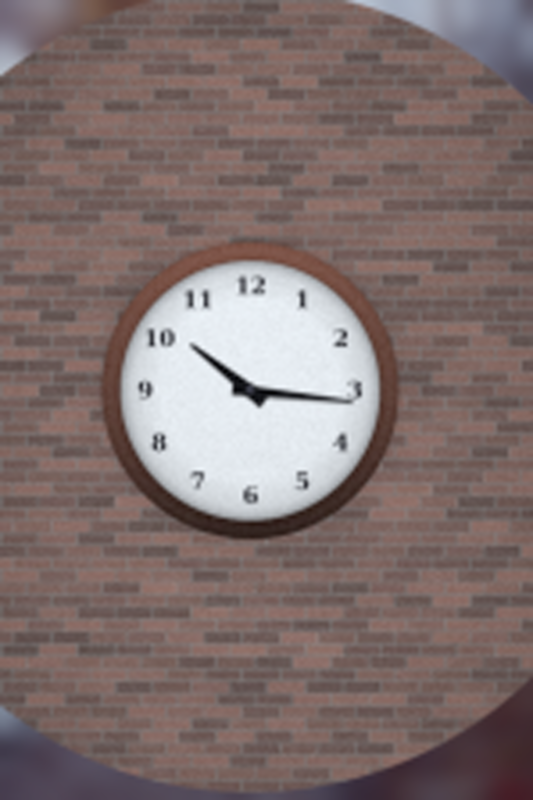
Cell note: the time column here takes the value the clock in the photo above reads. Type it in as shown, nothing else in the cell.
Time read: 10:16
